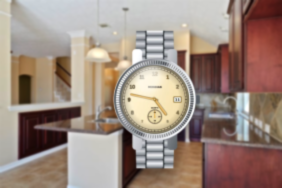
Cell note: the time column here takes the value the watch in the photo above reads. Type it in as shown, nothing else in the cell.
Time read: 4:47
